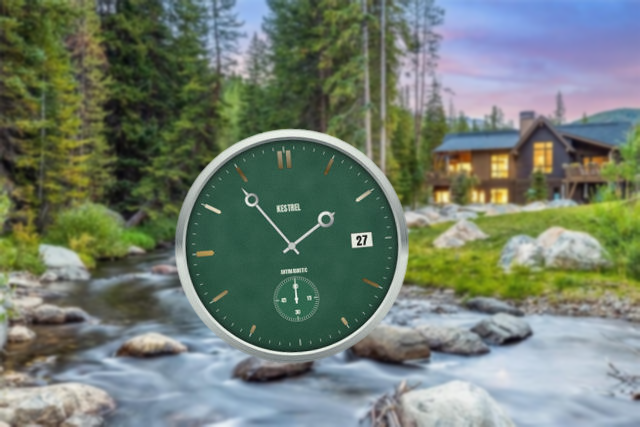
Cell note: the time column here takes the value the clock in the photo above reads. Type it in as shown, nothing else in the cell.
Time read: 1:54
